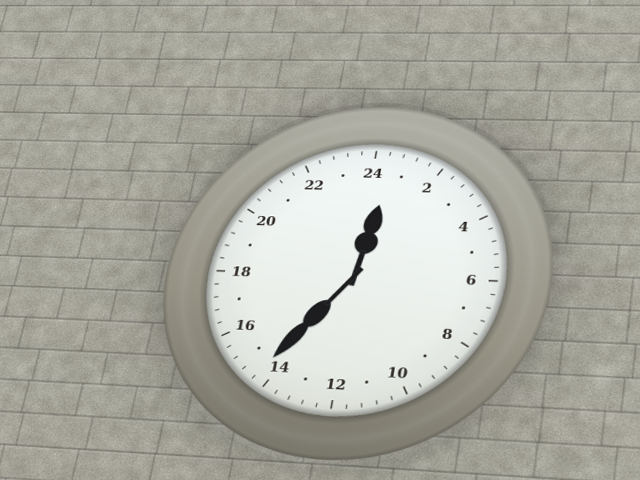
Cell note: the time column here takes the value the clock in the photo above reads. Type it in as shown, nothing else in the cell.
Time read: 0:36
